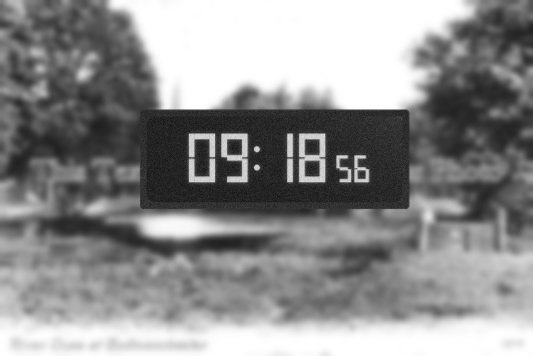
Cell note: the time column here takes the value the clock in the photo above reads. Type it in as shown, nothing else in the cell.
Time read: 9:18:56
